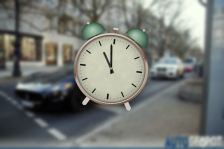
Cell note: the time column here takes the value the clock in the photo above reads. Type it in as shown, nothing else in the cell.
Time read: 10:59
